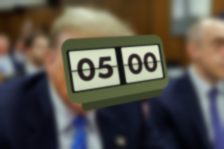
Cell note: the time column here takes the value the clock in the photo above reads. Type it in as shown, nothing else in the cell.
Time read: 5:00
